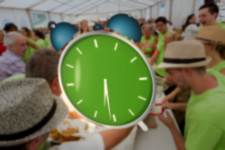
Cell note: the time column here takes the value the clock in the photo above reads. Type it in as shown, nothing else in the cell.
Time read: 6:31
